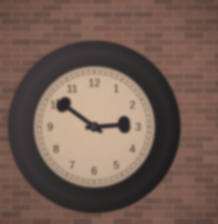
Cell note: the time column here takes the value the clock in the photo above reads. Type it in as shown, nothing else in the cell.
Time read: 2:51
